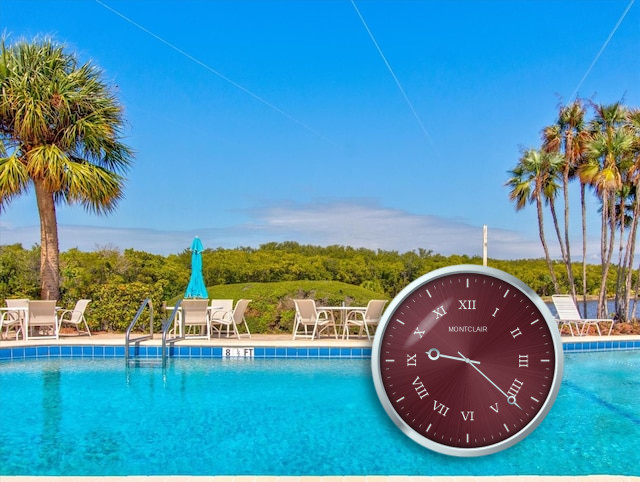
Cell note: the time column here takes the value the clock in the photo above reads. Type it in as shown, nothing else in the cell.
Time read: 9:22
